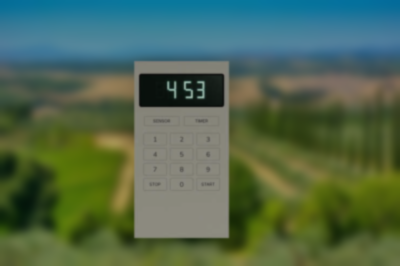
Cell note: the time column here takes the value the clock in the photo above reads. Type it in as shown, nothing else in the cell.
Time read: 4:53
